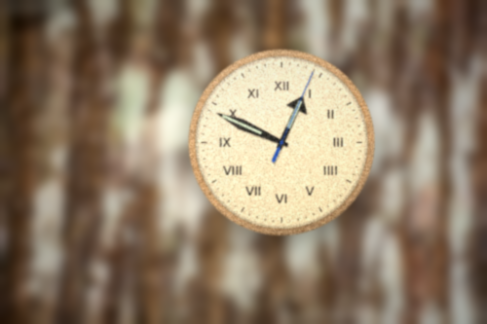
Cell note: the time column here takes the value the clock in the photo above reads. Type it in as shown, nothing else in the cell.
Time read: 12:49:04
